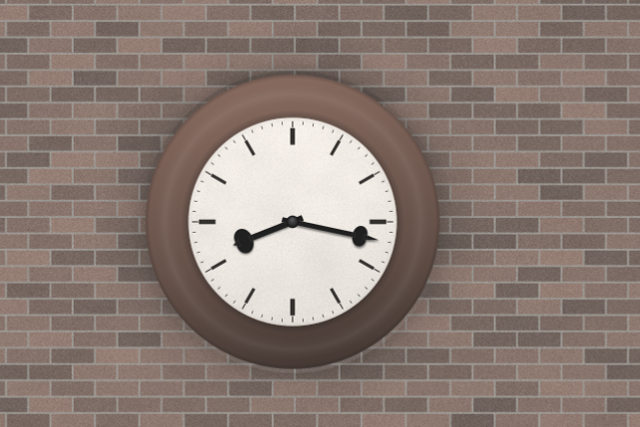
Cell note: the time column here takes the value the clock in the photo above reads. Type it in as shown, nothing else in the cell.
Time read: 8:17
